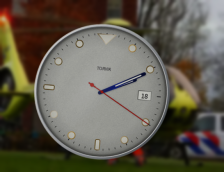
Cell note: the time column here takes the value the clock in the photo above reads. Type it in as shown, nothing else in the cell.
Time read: 2:10:20
